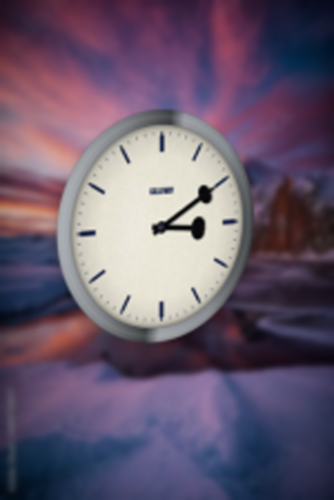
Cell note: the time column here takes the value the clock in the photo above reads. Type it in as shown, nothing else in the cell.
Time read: 3:10
